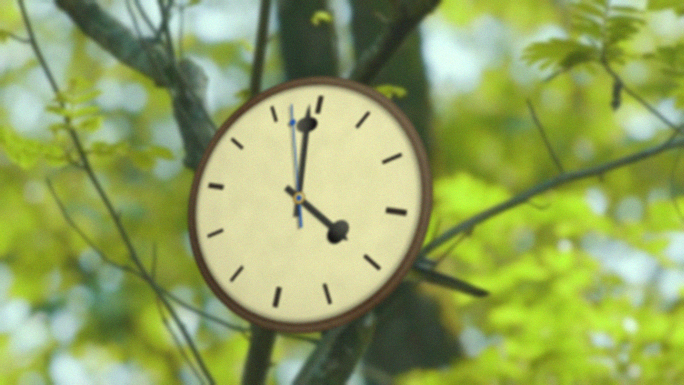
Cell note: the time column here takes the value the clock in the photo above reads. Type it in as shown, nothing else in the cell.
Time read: 3:58:57
